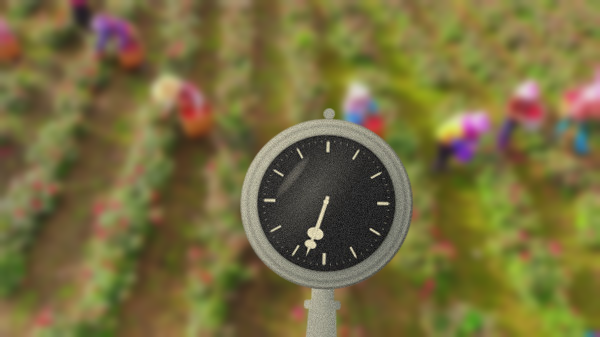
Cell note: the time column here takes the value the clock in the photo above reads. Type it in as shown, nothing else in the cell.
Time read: 6:33
